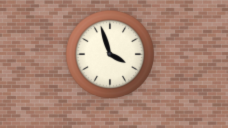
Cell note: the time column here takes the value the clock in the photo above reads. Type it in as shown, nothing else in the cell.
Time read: 3:57
